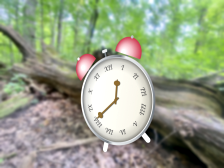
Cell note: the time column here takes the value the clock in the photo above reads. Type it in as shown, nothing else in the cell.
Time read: 12:41
